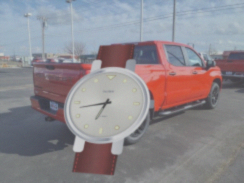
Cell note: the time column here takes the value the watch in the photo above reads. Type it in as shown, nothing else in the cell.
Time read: 6:43
